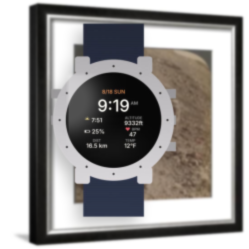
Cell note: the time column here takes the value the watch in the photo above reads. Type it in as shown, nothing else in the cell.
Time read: 9:19
